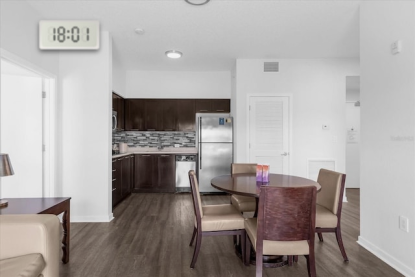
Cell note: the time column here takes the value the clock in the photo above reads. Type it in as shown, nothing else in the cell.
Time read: 18:01
